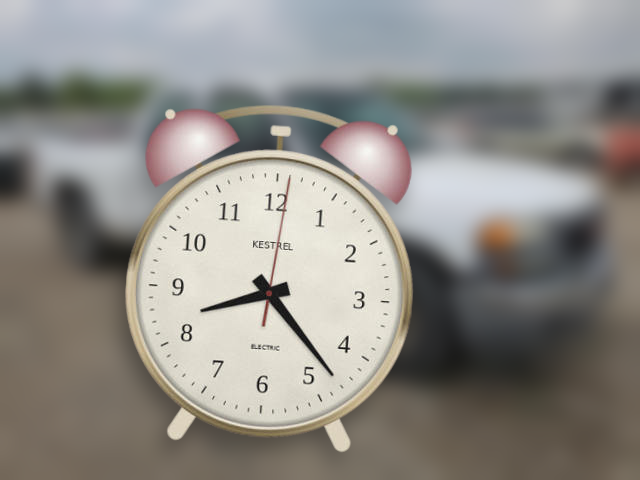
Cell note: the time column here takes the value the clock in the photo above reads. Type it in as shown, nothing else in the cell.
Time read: 8:23:01
